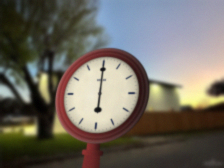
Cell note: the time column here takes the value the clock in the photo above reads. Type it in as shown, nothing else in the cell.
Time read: 6:00
